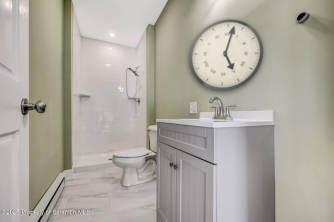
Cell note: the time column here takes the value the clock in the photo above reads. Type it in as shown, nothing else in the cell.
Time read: 5:02
